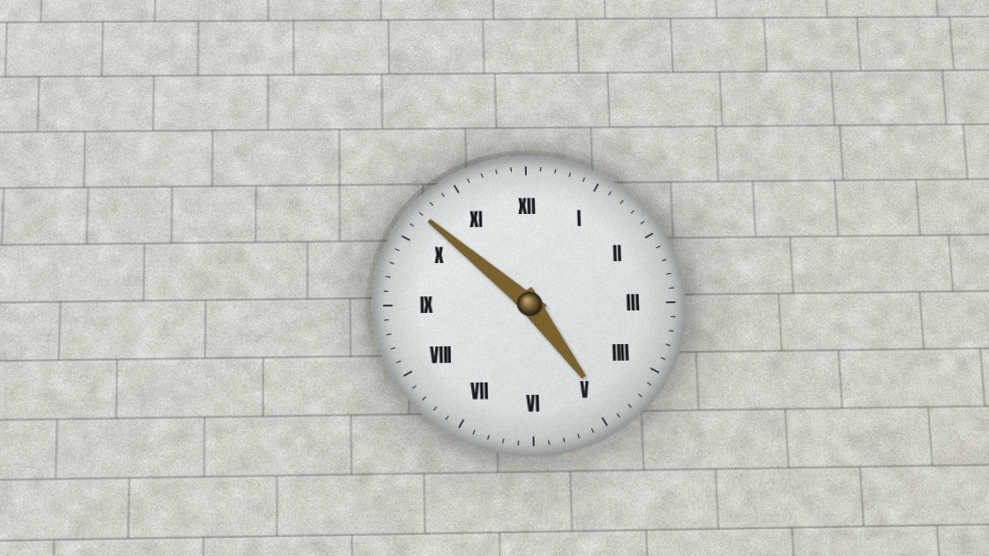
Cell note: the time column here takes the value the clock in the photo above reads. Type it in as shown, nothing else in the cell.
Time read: 4:52
